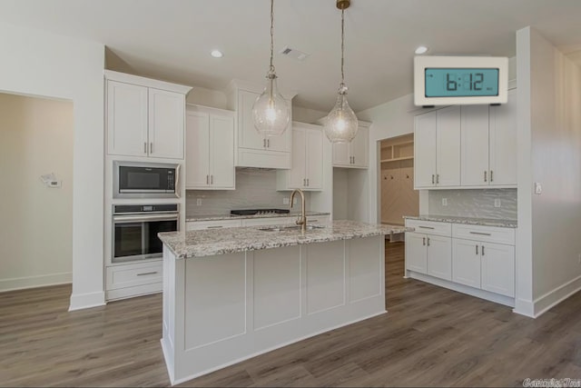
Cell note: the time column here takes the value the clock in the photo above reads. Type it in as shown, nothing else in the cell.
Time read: 6:12
